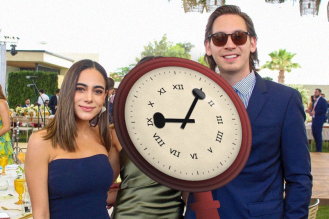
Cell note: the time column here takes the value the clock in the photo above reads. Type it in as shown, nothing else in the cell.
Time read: 9:06
